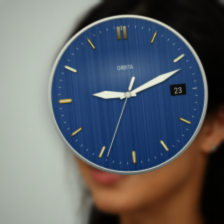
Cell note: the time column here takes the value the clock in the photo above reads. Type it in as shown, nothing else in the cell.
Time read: 9:11:34
